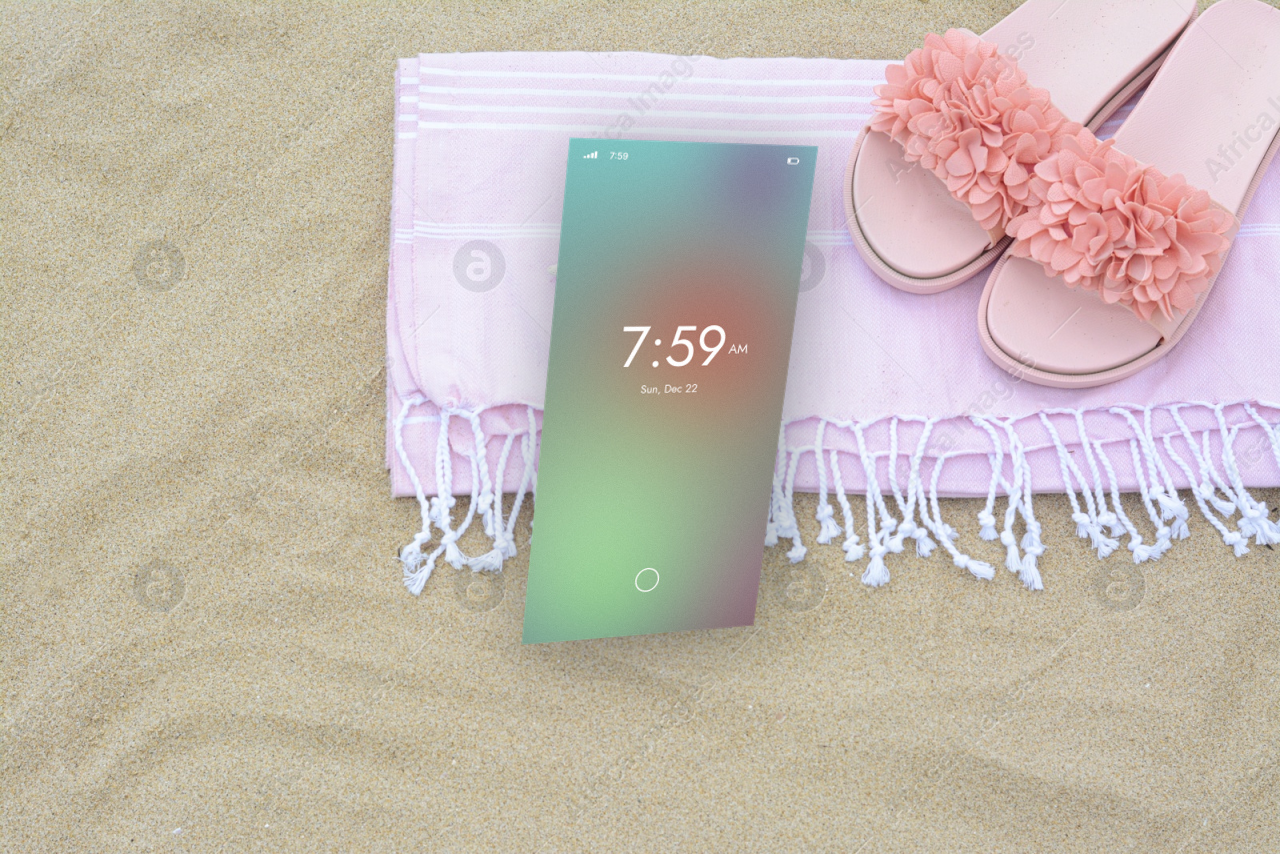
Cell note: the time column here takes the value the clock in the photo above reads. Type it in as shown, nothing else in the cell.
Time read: 7:59
